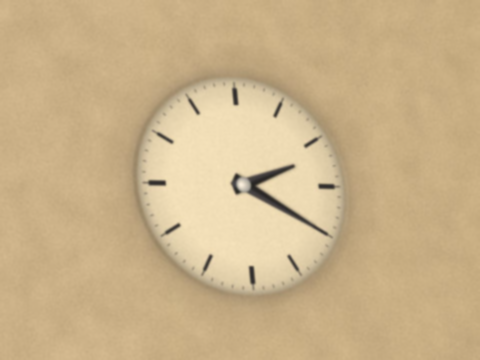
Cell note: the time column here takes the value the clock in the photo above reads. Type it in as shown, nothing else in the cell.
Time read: 2:20
